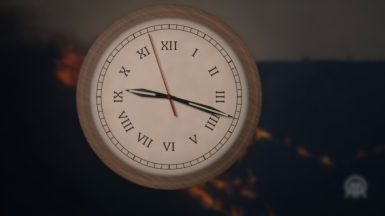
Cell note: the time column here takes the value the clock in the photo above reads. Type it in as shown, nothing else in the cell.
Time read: 9:17:57
